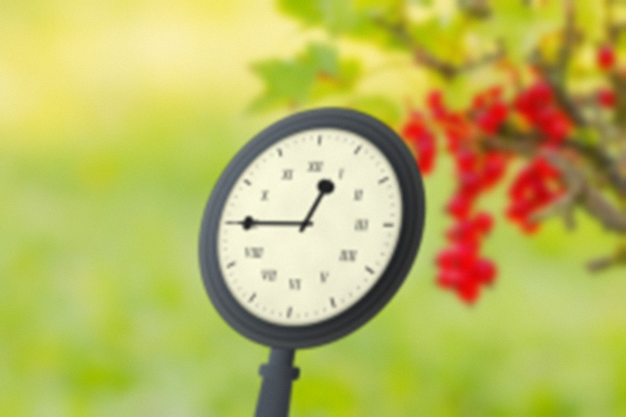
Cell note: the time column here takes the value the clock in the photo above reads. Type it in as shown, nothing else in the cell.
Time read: 12:45
